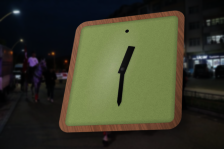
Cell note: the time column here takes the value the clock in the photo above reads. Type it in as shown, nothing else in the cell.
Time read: 12:30
